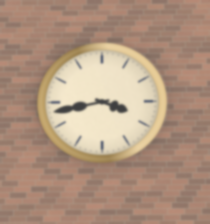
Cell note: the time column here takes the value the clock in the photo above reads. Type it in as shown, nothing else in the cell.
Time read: 3:43
